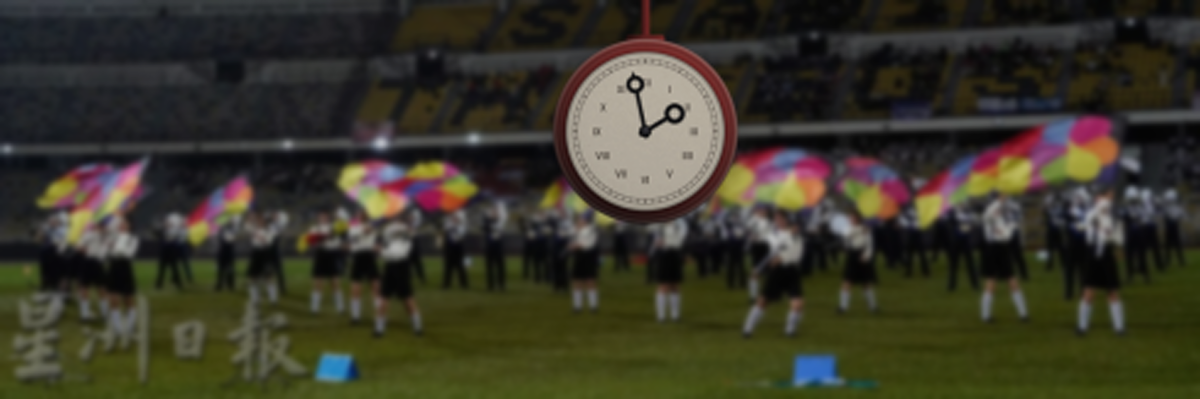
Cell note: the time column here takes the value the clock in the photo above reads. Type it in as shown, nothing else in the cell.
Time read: 1:58
